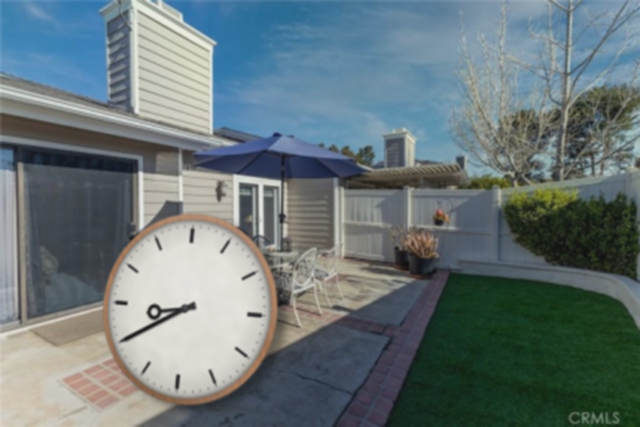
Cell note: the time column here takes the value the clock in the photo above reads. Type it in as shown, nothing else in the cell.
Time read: 8:40
